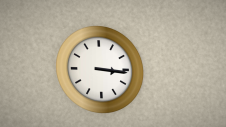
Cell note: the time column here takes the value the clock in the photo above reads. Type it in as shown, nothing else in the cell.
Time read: 3:16
